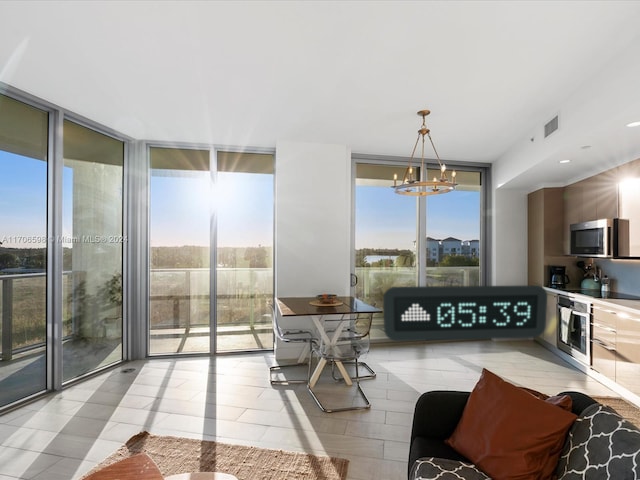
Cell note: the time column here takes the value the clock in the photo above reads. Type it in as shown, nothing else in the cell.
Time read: 5:39
